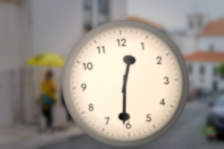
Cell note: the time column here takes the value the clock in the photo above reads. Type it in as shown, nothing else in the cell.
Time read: 12:31
